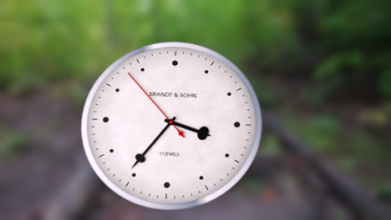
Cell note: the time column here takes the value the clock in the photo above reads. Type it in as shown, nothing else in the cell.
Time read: 3:35:53
